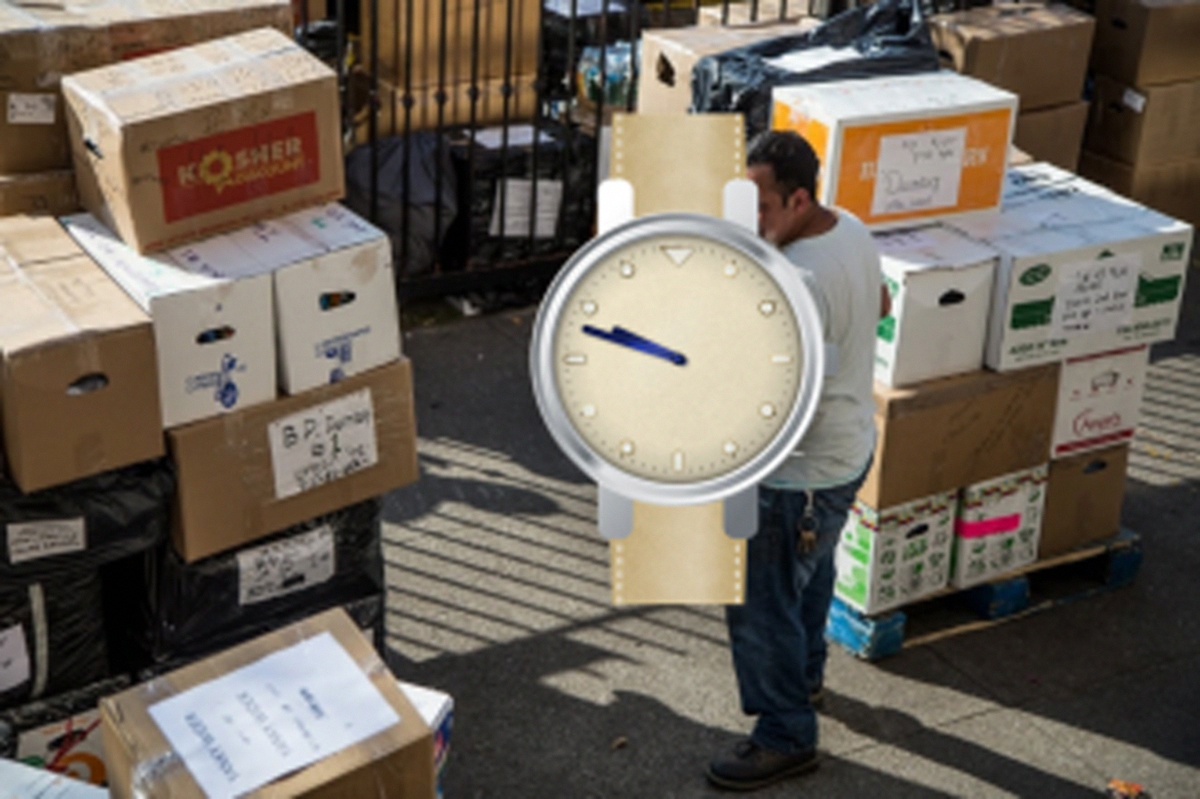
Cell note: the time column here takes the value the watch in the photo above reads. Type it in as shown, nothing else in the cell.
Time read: 9:48
